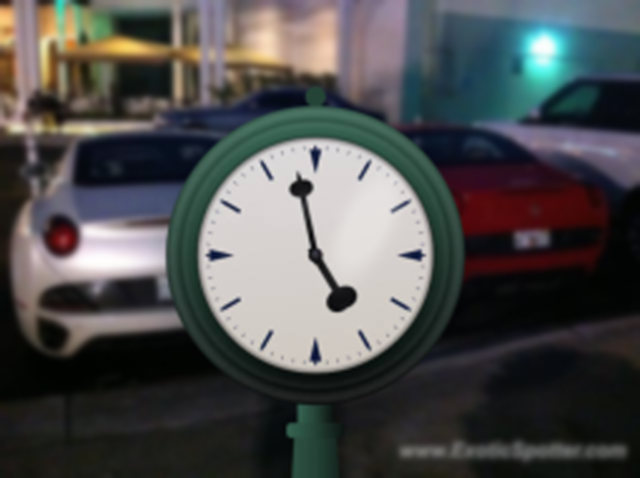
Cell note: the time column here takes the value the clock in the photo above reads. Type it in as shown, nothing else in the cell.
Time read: 4:58
